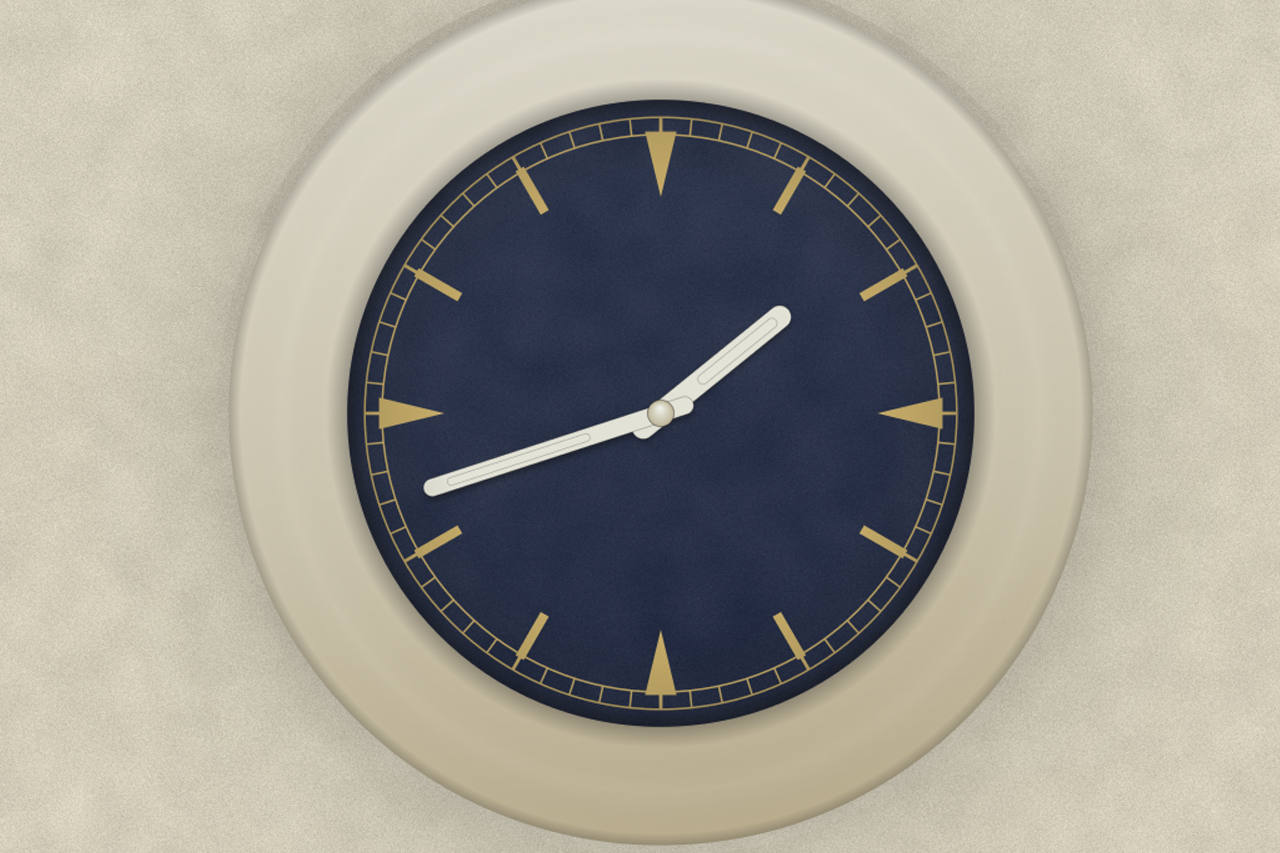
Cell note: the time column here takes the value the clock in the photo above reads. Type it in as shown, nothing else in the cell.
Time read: 1:42
